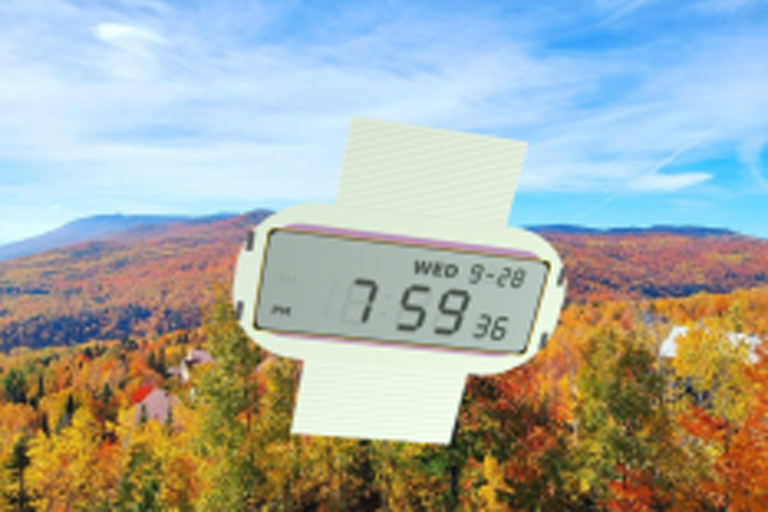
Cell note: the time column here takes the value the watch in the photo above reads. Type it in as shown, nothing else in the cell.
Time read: 7:59:36
